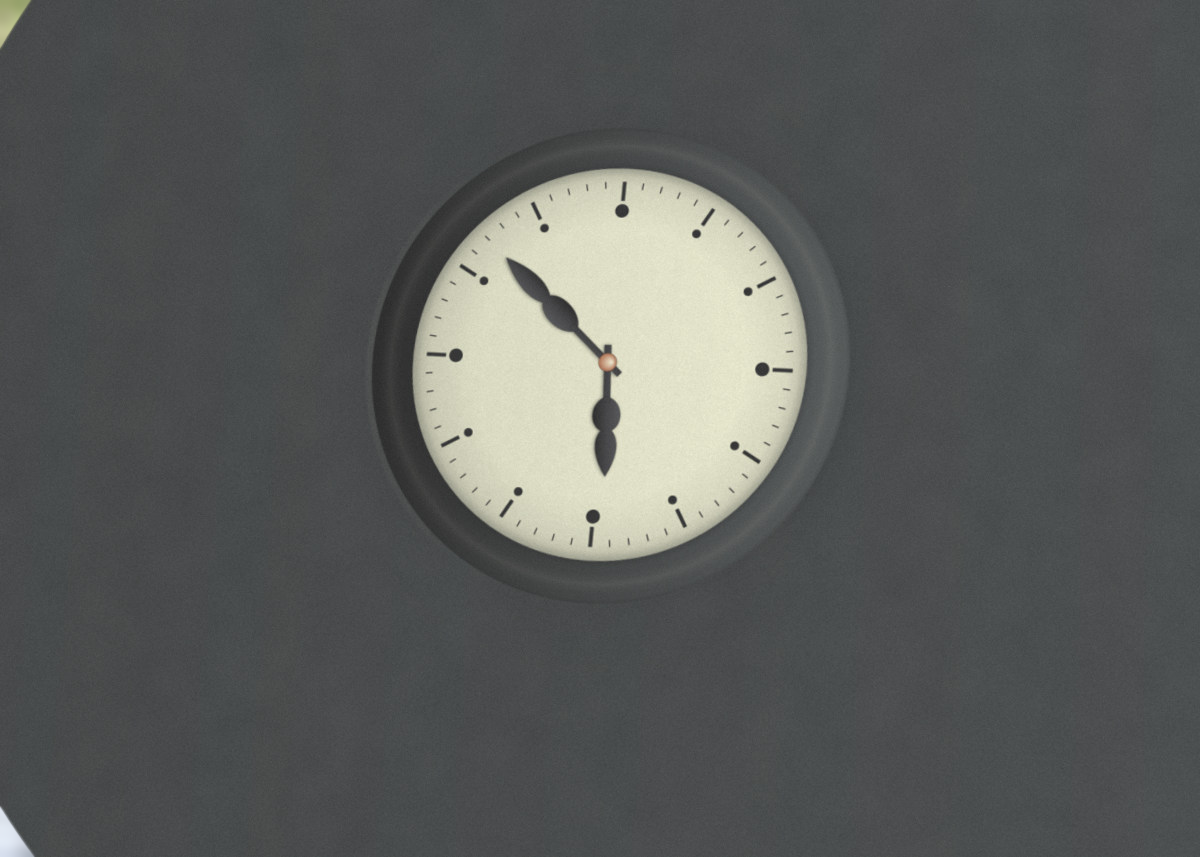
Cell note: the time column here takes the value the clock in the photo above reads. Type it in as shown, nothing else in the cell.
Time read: 5:52
